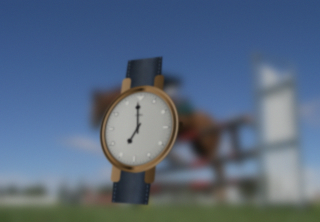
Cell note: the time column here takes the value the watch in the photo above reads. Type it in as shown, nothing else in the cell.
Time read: 6:59
